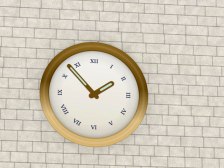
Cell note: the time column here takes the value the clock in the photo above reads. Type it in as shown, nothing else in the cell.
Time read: 1:53
